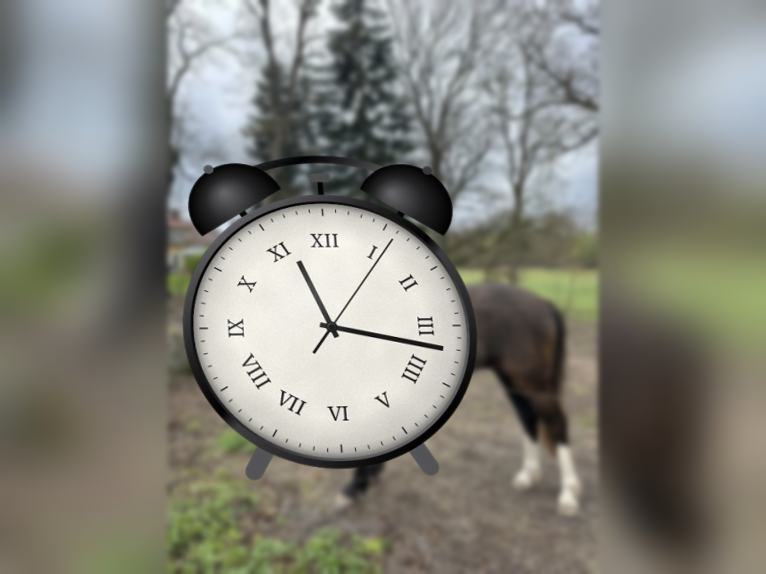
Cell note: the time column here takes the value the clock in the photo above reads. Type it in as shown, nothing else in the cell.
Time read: 11:17:06
